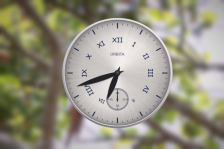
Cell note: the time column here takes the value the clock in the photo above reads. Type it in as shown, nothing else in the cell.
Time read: 6:42
